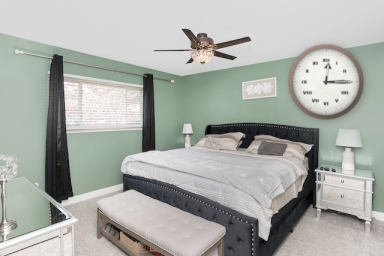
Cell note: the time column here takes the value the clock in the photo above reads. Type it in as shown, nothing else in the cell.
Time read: 12:15
